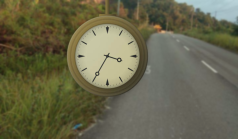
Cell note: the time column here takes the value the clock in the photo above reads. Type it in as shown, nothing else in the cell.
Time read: 3:35
